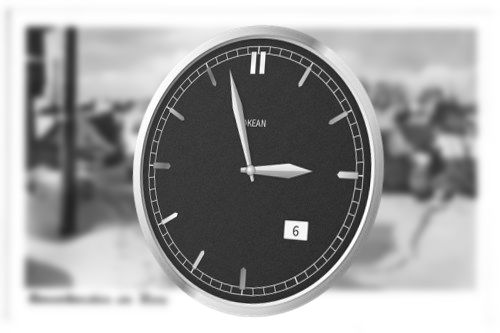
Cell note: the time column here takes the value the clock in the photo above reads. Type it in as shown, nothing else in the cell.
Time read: 2:57
